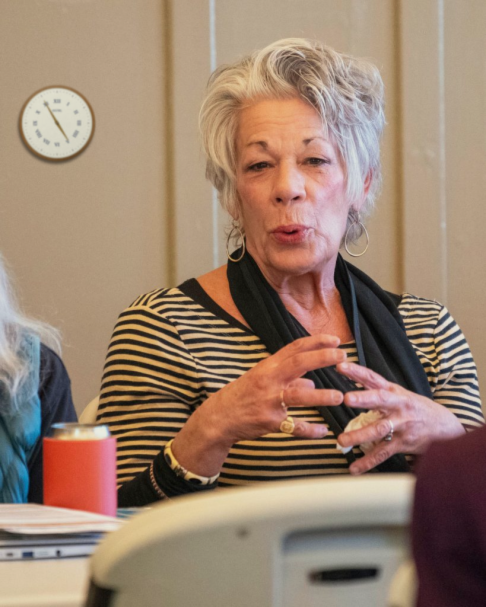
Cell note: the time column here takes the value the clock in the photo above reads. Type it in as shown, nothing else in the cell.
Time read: 4:55
